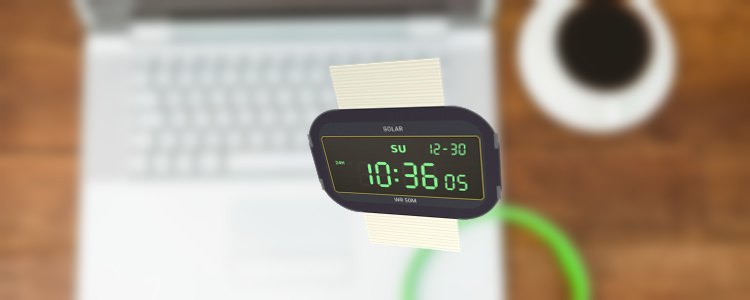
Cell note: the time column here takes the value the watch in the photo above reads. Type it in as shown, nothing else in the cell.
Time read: 10:36:05
